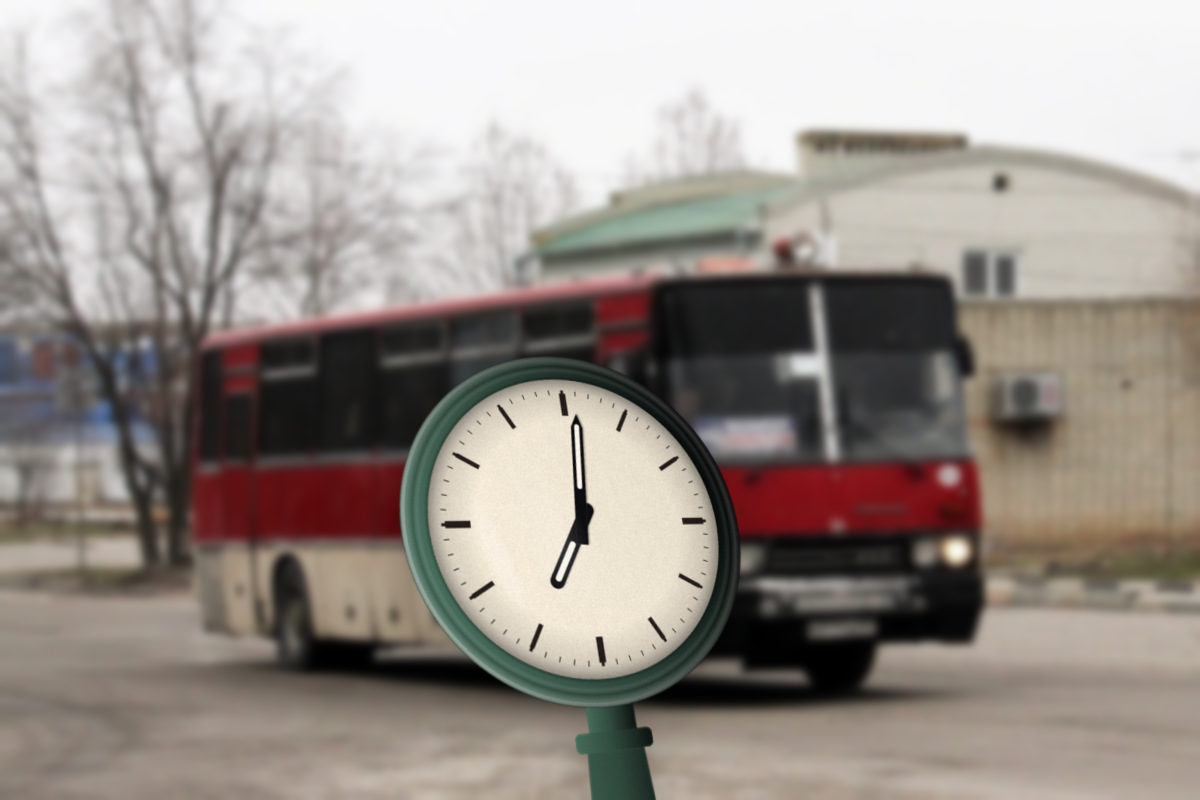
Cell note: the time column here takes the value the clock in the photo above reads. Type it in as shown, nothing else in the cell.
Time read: 7:01
